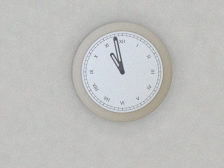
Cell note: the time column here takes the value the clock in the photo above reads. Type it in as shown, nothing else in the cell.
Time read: 10:58
